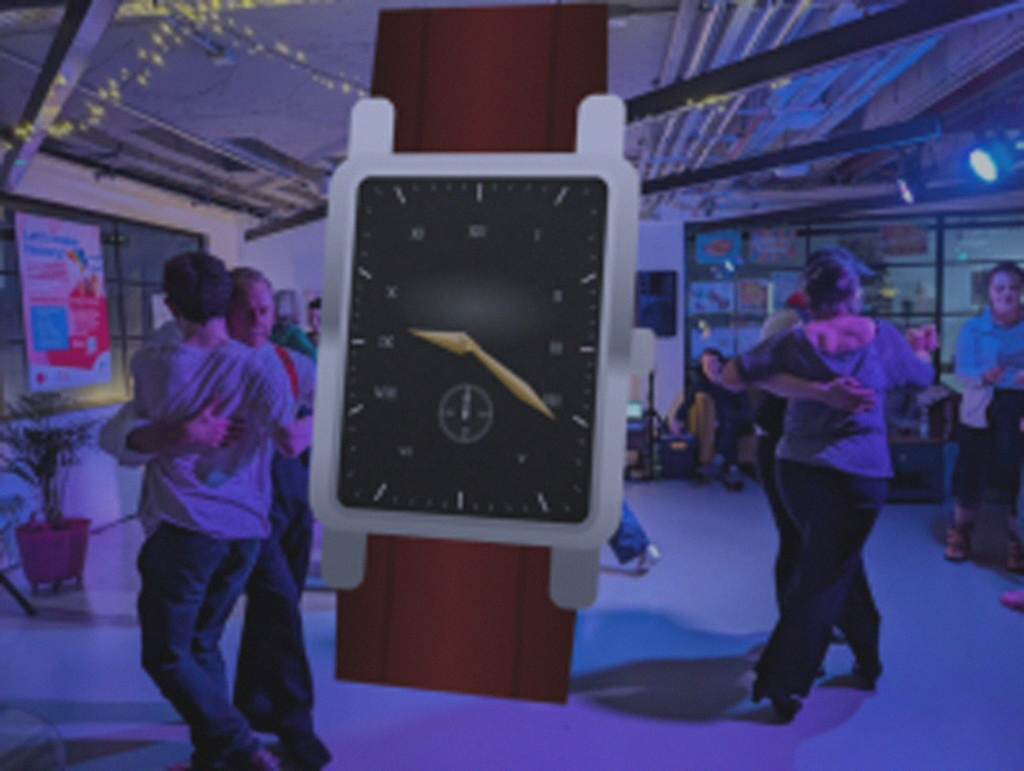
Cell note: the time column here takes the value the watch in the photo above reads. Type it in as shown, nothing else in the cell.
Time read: 9:21
